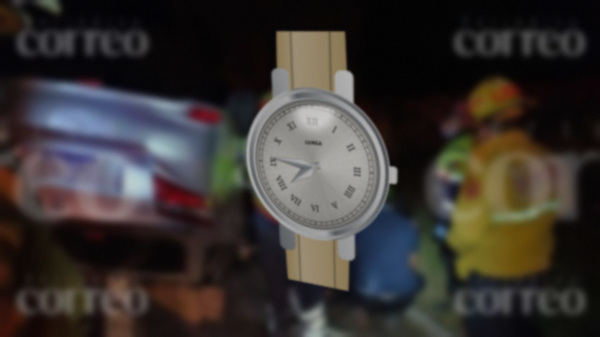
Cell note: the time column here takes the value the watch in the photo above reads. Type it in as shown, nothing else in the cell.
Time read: 7:46
